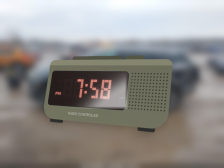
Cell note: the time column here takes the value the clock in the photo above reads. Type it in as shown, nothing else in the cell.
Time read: 7:58
